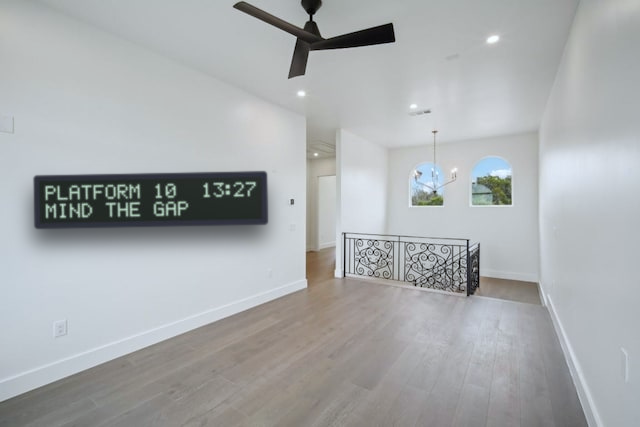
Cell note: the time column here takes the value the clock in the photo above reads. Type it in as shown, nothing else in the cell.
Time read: 13:27
